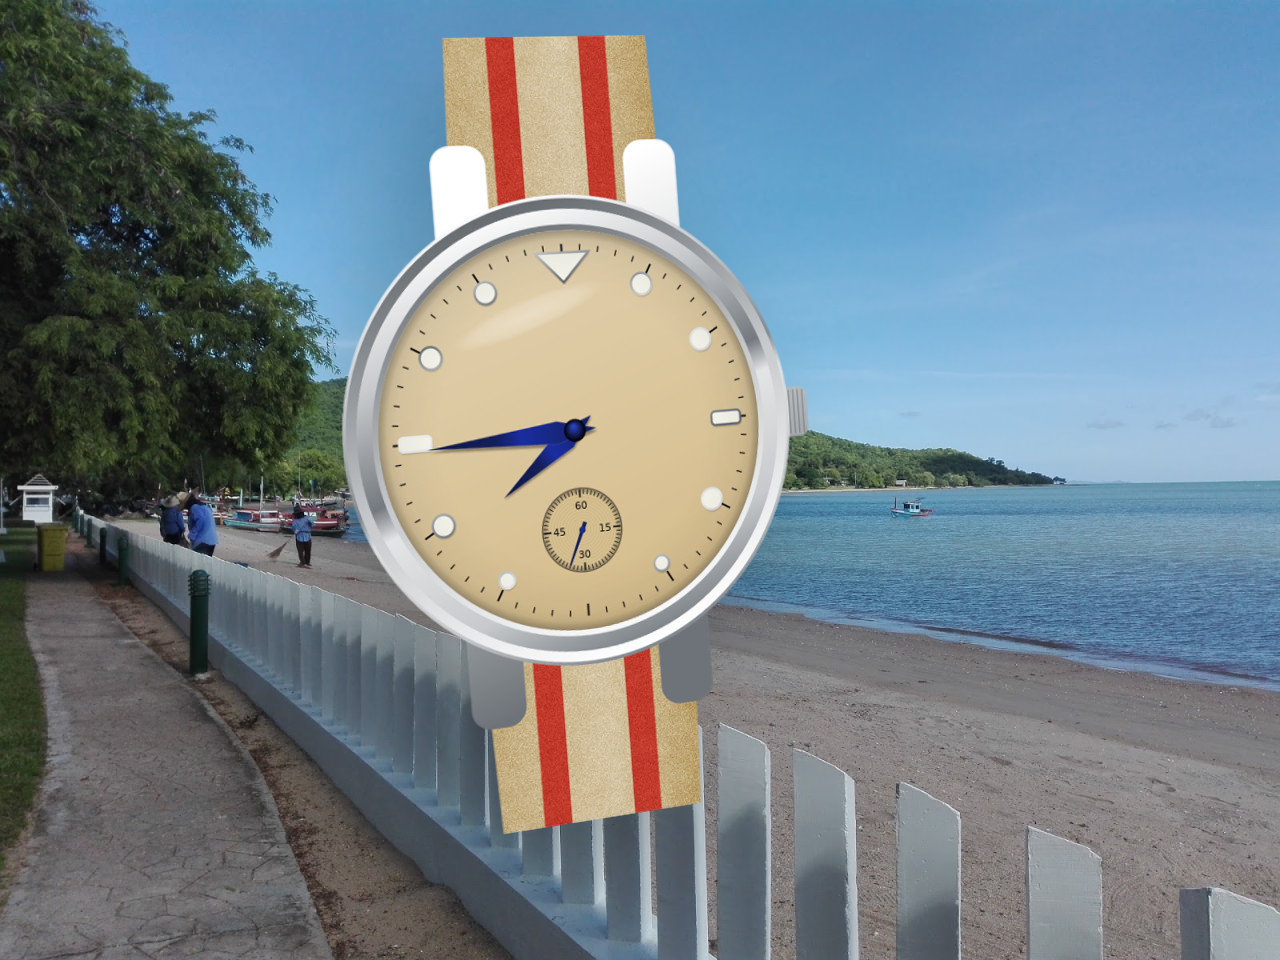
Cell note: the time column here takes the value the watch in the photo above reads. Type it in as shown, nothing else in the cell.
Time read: 7:44:34
